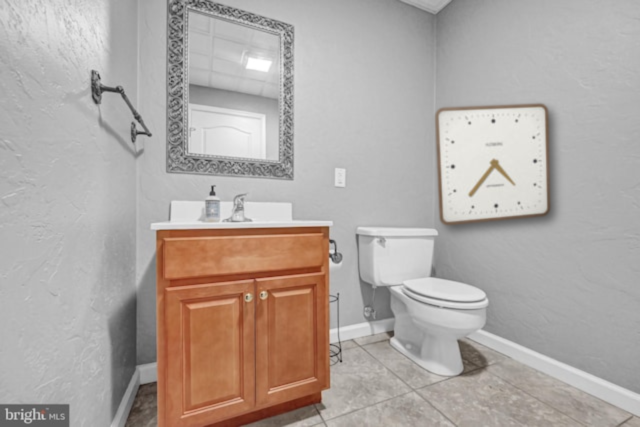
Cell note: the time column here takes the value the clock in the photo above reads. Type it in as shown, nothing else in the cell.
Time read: 4:37
